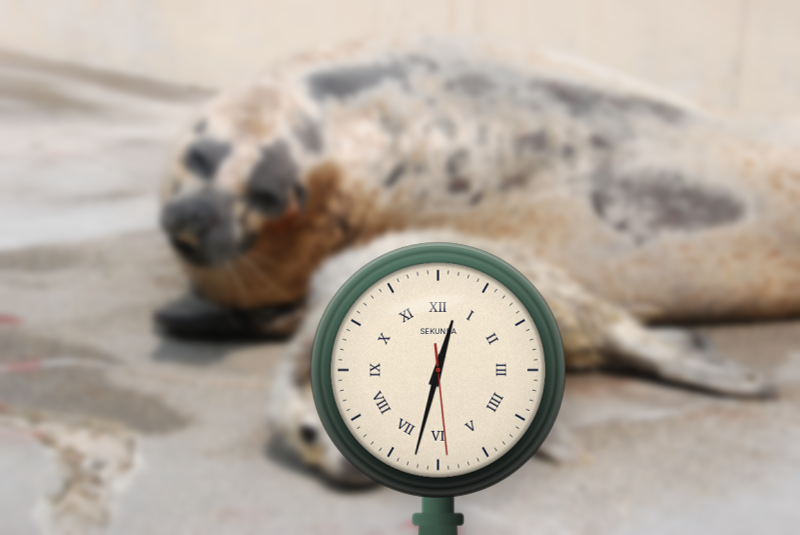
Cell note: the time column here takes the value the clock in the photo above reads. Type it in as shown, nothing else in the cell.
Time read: 12:32:29
